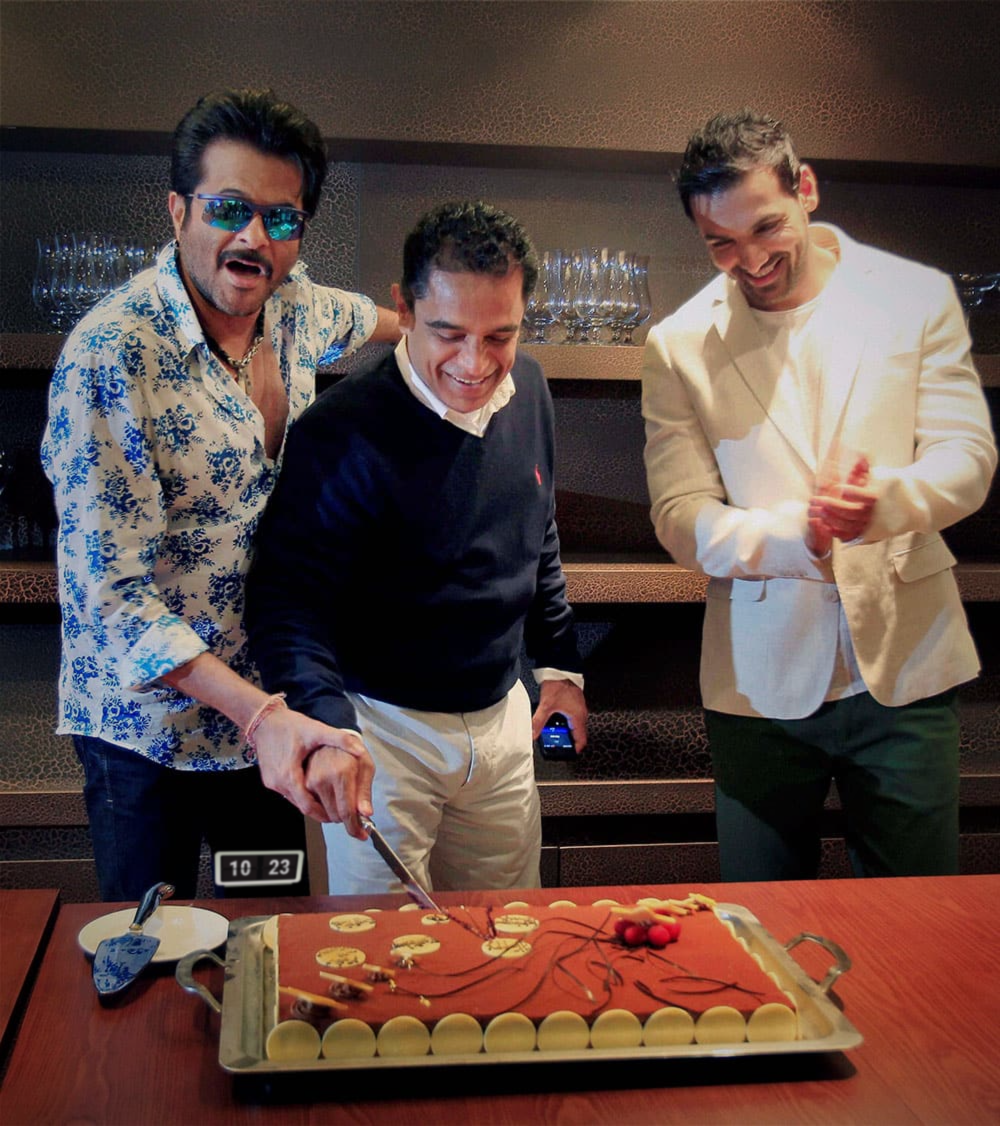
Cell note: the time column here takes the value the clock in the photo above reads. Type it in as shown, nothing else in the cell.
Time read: 10:23
